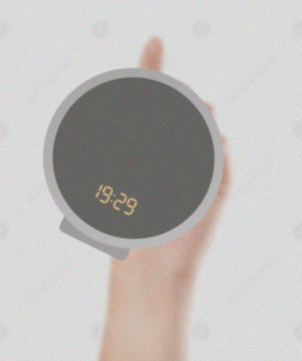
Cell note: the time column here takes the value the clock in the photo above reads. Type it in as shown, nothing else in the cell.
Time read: 19:29
